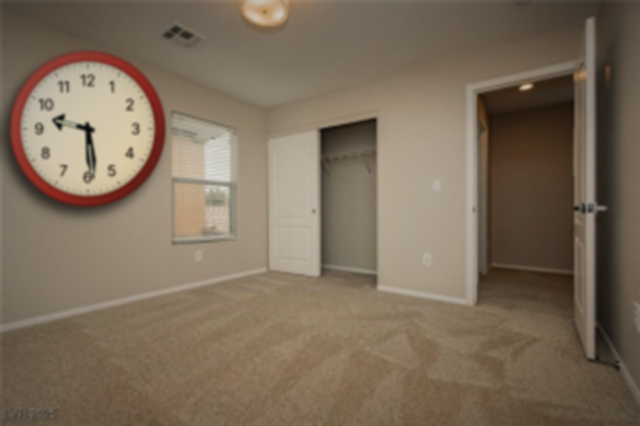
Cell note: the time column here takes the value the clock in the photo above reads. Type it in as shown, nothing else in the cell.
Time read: 9:29
